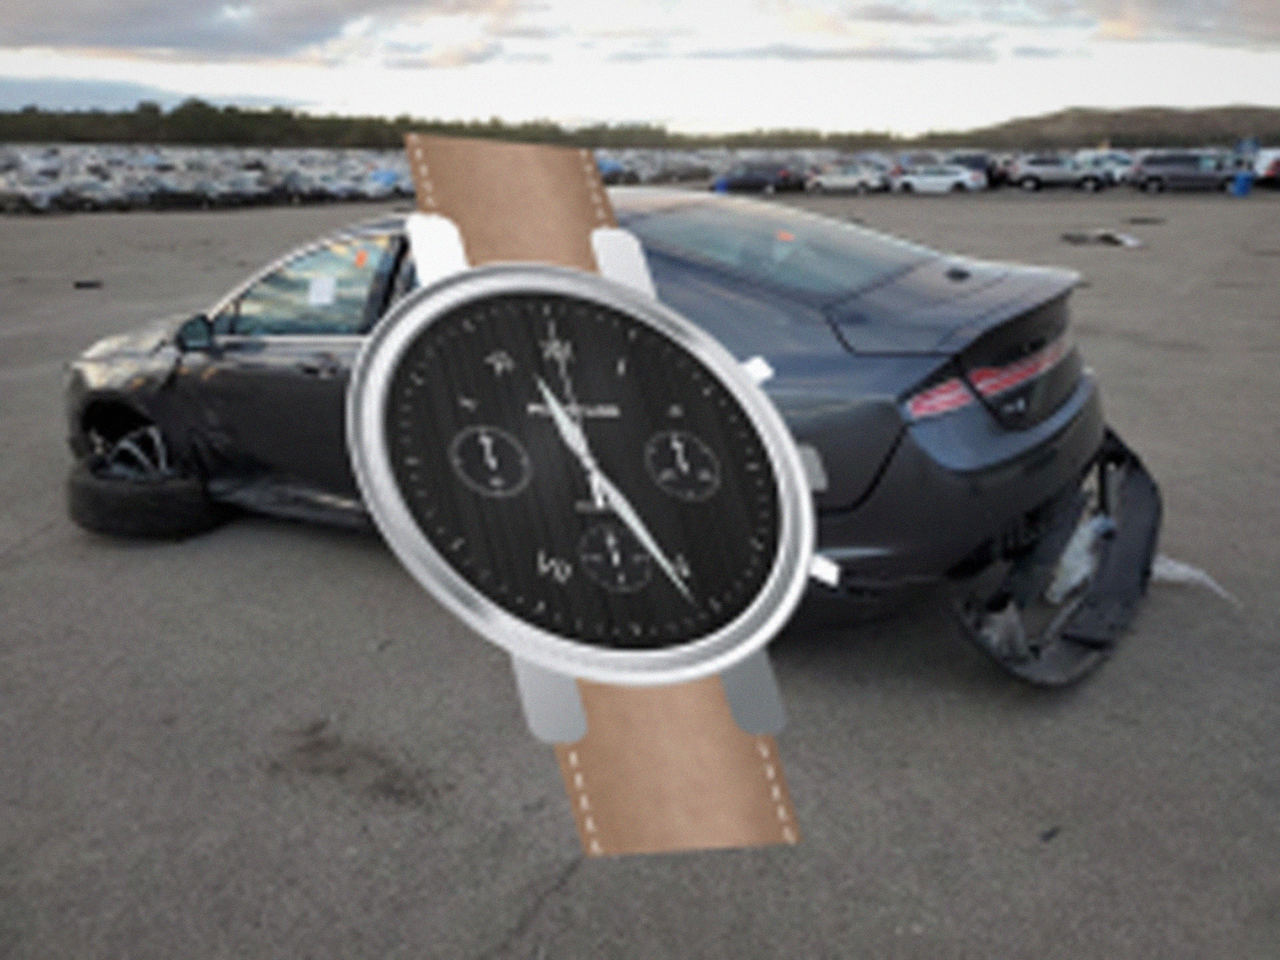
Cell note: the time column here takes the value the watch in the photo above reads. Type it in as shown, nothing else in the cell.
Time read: 11:26
